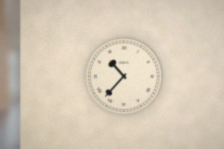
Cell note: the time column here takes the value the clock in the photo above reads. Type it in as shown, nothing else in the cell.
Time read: 10:37
